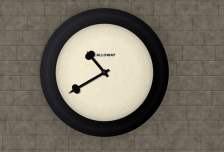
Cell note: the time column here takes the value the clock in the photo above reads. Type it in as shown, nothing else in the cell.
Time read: 10:40
